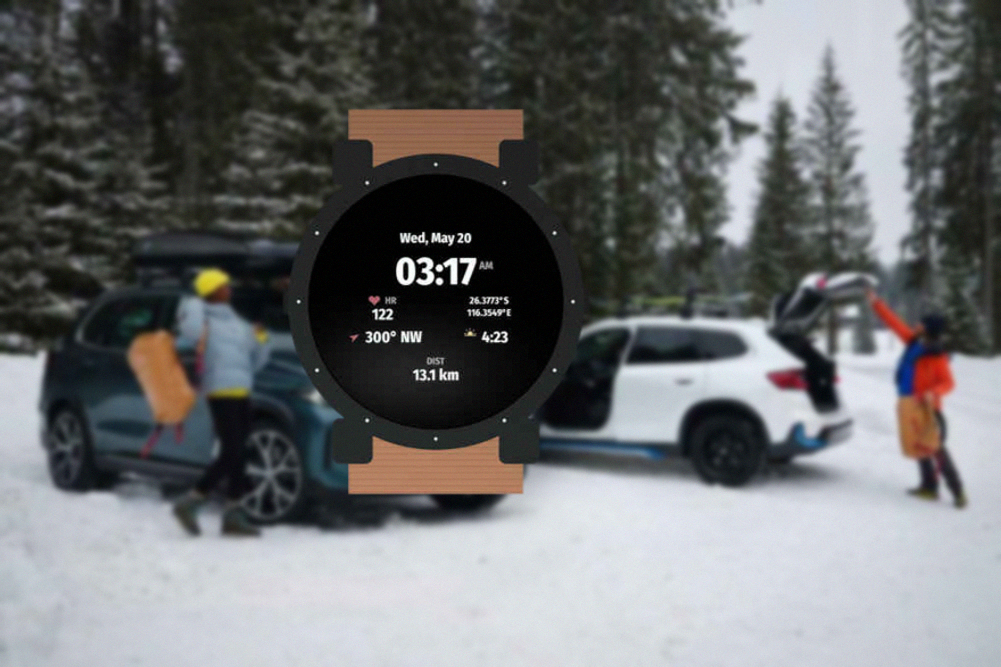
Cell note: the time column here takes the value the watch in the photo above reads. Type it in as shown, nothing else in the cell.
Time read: 3:17
